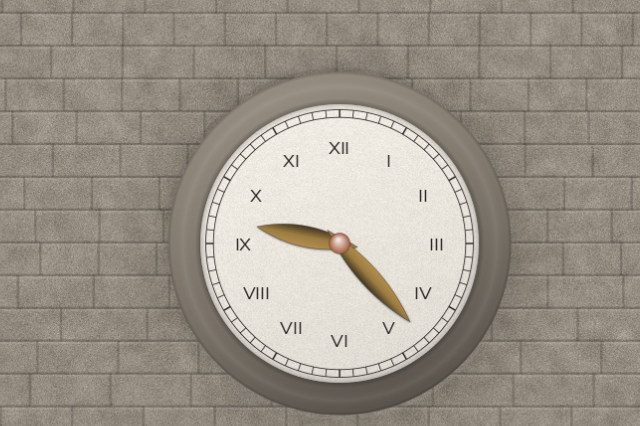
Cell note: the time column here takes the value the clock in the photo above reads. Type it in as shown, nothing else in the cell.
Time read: 9:23
